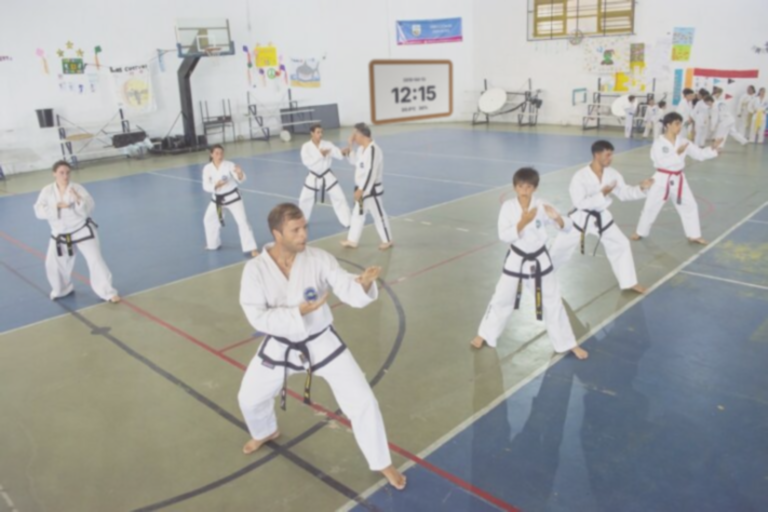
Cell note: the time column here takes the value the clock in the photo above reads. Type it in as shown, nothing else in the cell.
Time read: 12:15
